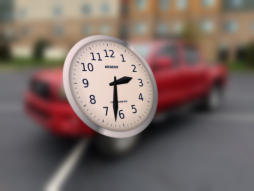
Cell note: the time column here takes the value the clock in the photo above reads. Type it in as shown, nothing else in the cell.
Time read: 2:32
